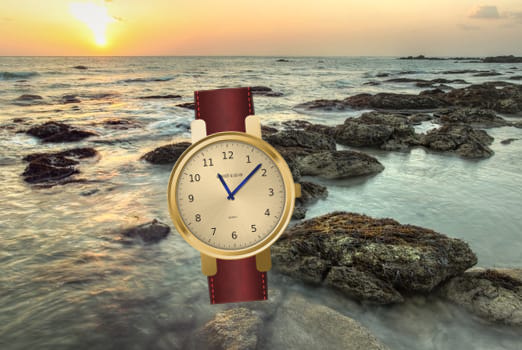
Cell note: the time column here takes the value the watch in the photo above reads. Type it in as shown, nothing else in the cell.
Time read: 11:08
